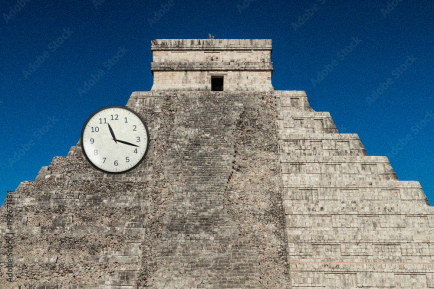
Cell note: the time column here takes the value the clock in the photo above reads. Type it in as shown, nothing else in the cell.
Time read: 11:18
